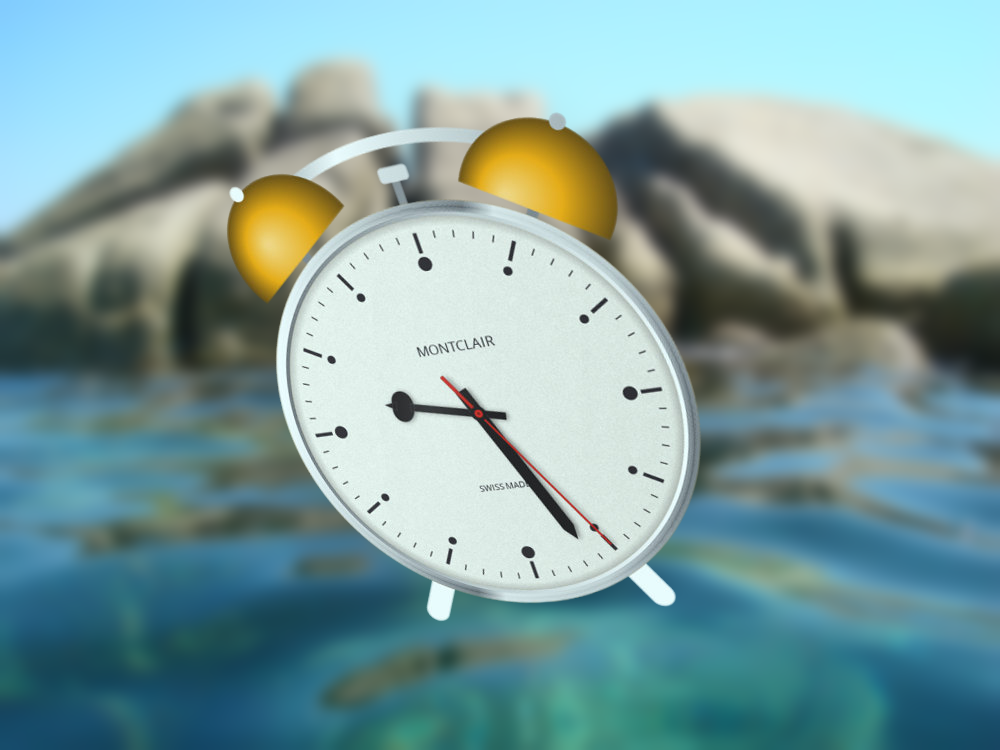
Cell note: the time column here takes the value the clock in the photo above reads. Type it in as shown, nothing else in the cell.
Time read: 9:26:25
